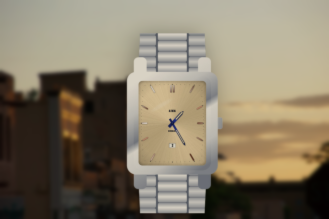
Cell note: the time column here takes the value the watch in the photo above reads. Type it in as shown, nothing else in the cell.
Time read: 1:25
